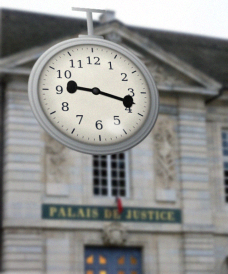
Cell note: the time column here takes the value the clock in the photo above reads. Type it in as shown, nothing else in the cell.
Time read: 9:18
